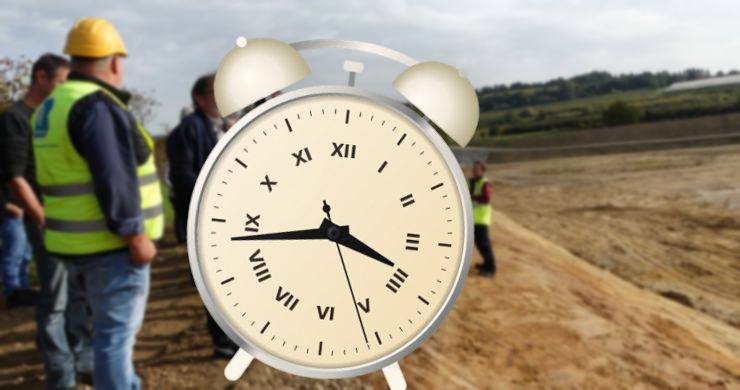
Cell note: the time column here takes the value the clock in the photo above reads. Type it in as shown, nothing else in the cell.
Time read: 3:43:26
